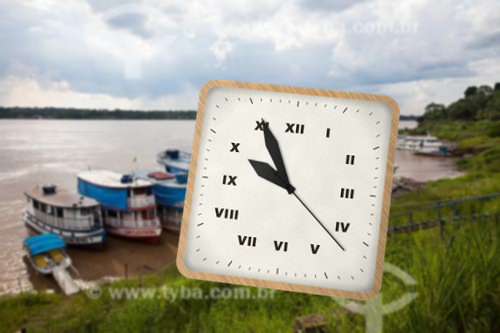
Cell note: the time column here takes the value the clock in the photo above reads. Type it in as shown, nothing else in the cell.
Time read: 9:55:22
